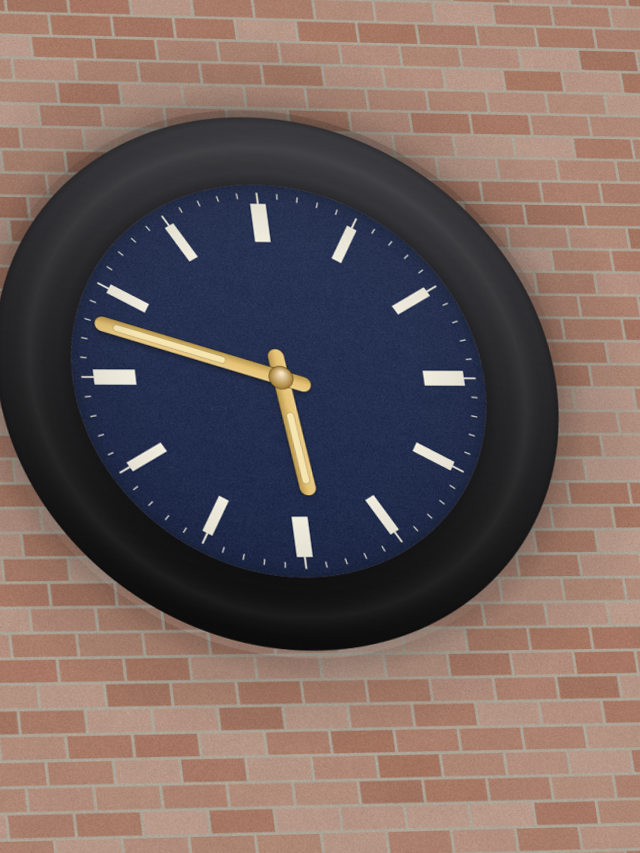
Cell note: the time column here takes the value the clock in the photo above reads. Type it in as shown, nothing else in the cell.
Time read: 5:48
